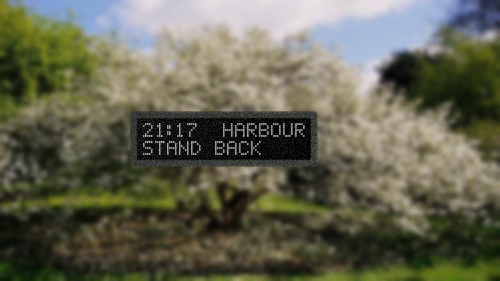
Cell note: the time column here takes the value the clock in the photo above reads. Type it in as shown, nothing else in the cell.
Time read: 21:17
